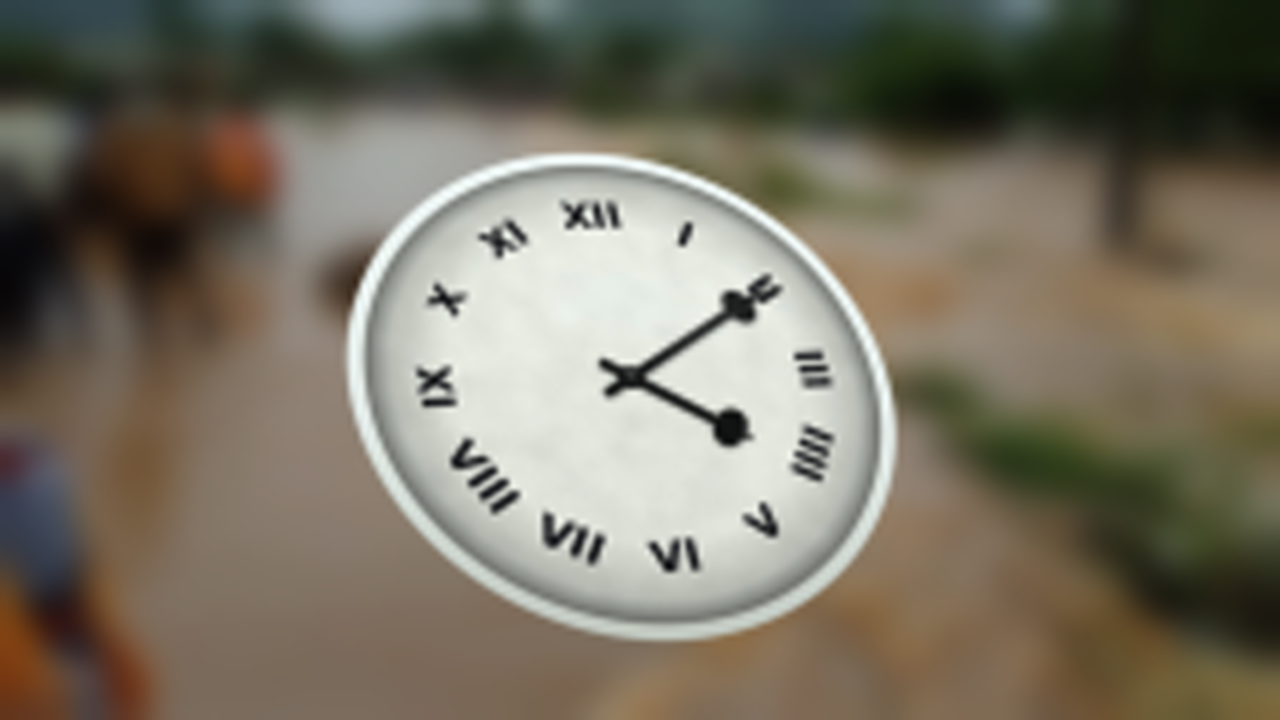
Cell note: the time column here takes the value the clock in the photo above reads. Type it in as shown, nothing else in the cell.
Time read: 4:10
